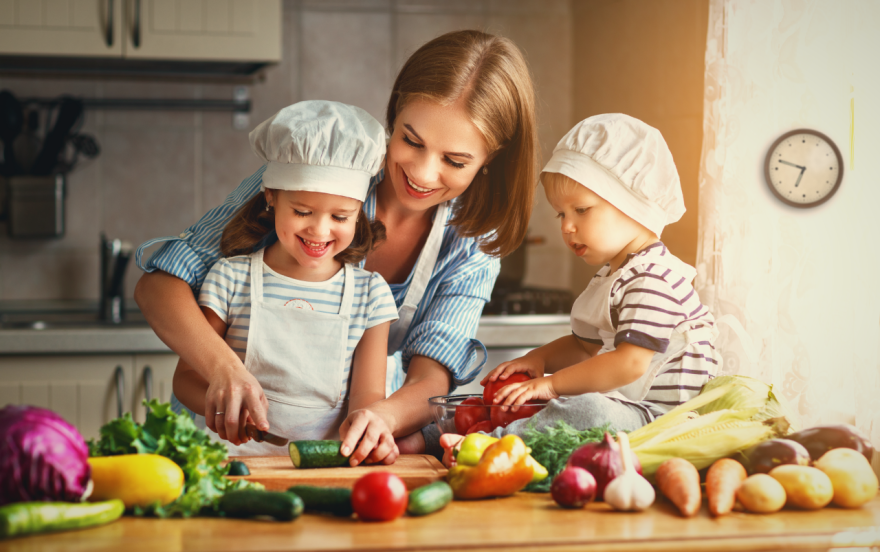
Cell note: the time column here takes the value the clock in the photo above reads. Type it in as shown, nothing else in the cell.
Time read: 6:48
